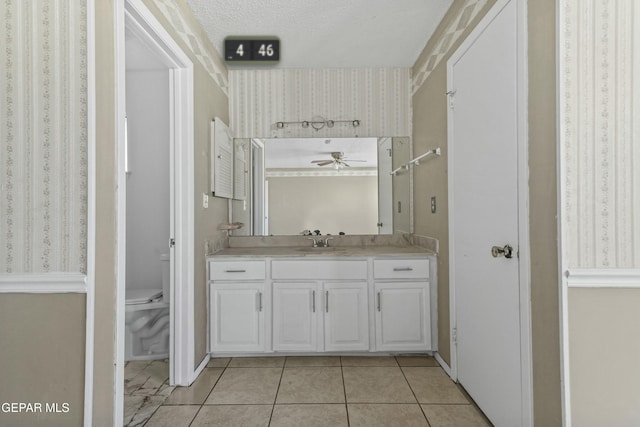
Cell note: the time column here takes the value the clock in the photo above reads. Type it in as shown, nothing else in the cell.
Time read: 4:46
